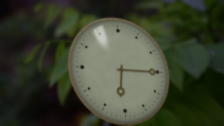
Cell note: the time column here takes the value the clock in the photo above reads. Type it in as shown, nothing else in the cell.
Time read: 6:15
